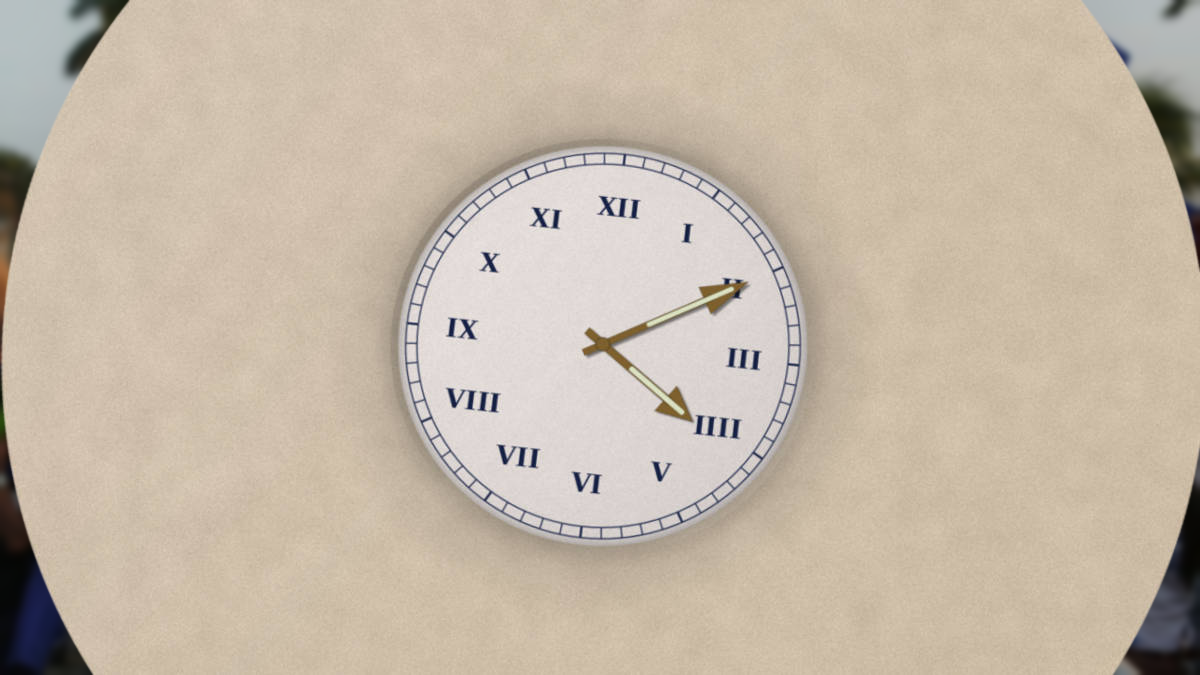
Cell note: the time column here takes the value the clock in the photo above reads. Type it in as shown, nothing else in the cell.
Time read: 4:10
